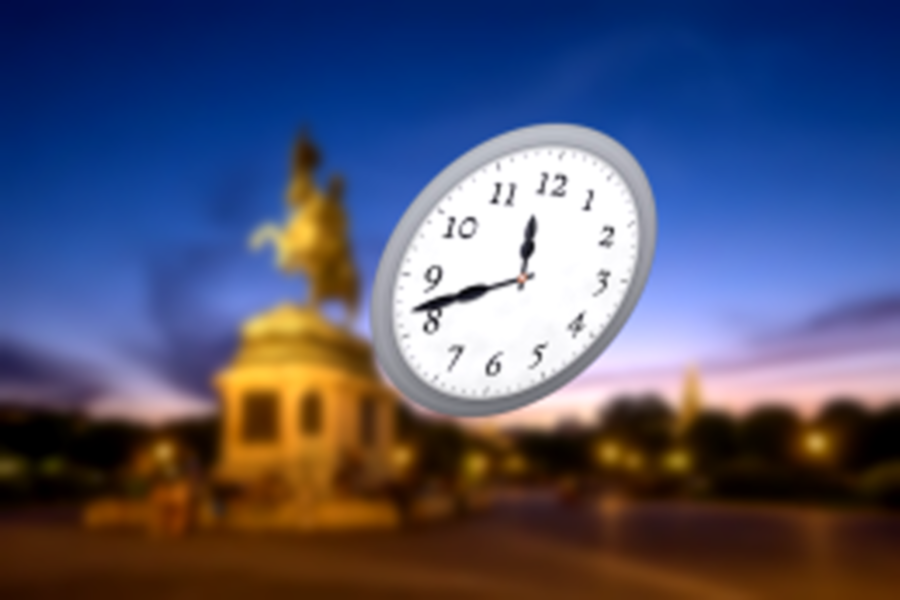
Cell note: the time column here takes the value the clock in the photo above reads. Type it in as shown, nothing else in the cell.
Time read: 11:42
